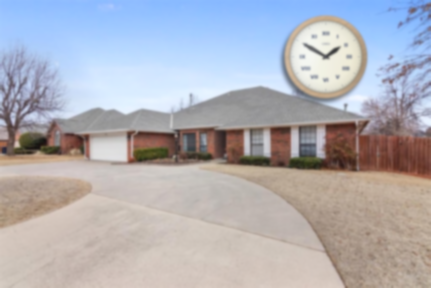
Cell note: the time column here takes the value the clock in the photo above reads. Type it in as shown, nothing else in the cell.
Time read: 1:50
